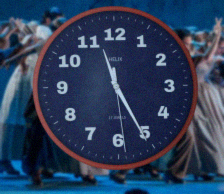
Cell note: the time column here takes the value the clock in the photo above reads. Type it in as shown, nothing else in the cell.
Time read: 11:25:29
